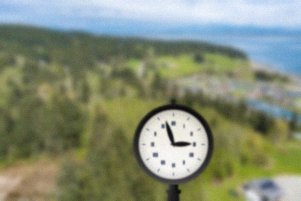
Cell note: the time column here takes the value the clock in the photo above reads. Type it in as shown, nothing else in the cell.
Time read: 2:57
